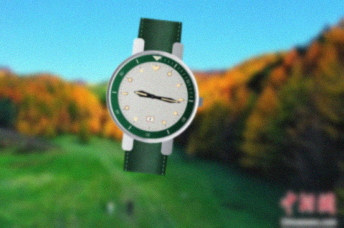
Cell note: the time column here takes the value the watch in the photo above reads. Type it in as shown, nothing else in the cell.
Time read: 9:16
